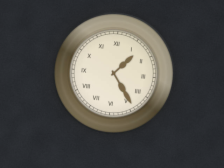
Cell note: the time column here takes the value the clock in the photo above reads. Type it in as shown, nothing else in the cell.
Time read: 1:24
